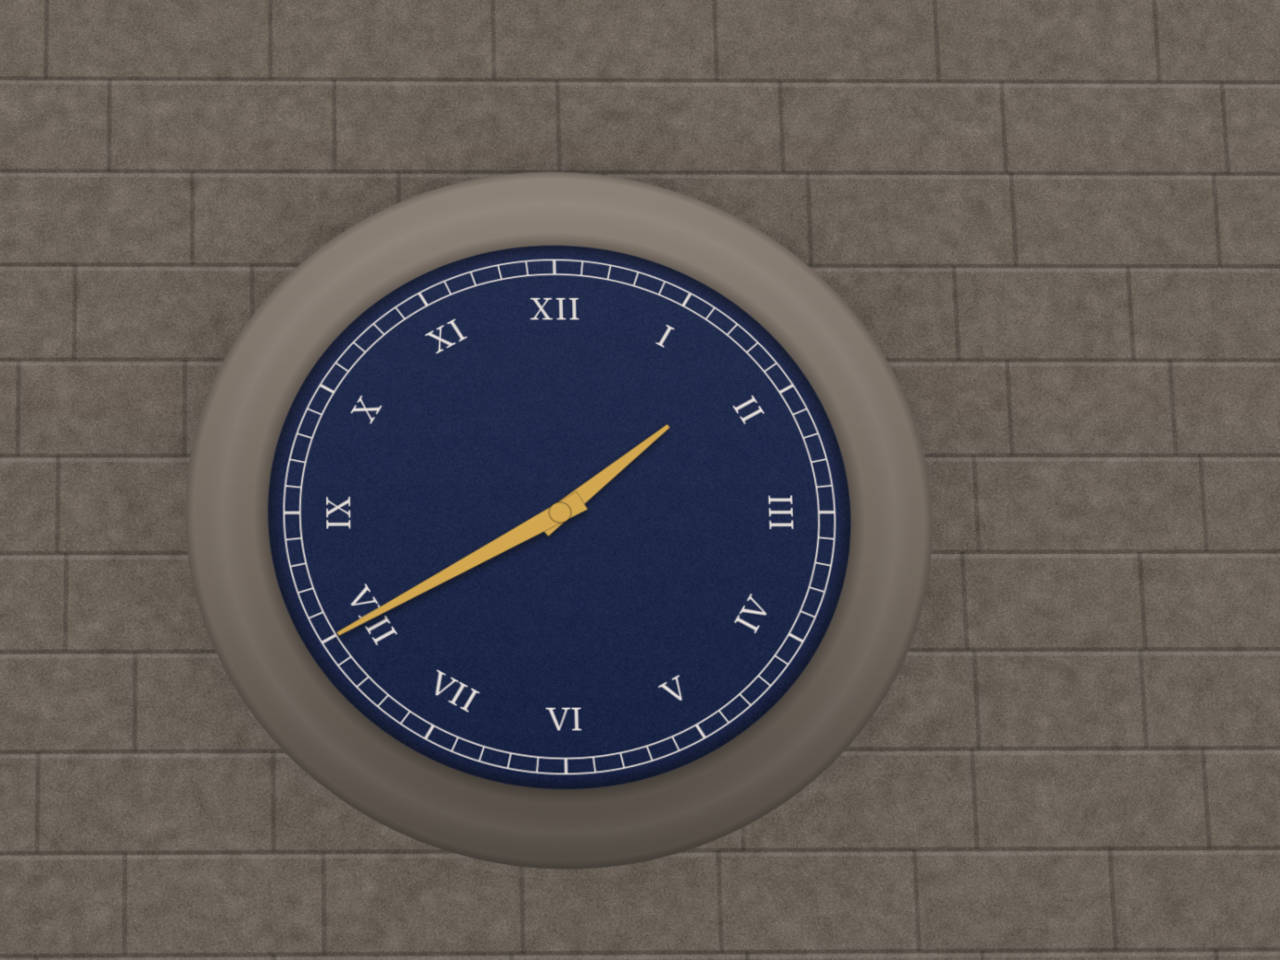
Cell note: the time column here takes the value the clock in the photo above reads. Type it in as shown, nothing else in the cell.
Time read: 1:40
